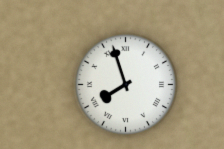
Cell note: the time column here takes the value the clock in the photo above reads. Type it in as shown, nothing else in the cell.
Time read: 7:57
